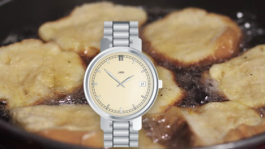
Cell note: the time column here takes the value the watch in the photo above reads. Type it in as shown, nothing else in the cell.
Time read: 1:52
